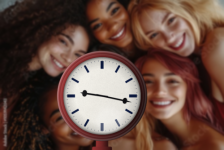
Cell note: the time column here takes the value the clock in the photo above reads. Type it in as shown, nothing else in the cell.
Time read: 9:17
